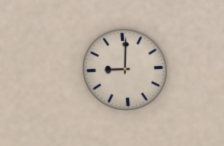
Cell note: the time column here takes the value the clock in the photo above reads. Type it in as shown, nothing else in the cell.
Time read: 9:01
